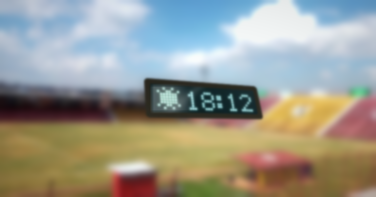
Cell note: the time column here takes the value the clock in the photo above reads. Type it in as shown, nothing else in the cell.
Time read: 18:12
